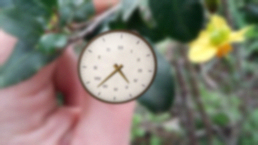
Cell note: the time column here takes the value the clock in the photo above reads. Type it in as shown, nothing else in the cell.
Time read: 4:37
